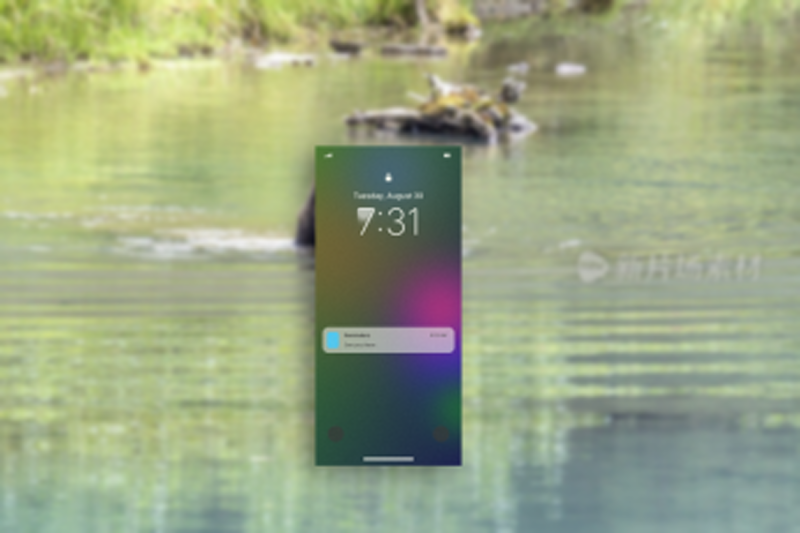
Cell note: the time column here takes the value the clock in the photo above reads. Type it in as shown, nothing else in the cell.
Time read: 7:31
